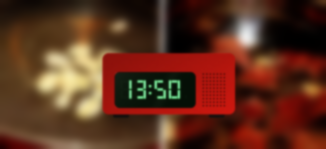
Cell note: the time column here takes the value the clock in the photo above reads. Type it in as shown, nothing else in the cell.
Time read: 13:50
